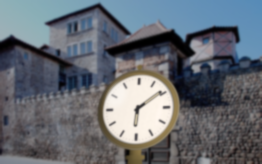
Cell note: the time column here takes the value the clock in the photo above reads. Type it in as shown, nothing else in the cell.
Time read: 6:09
